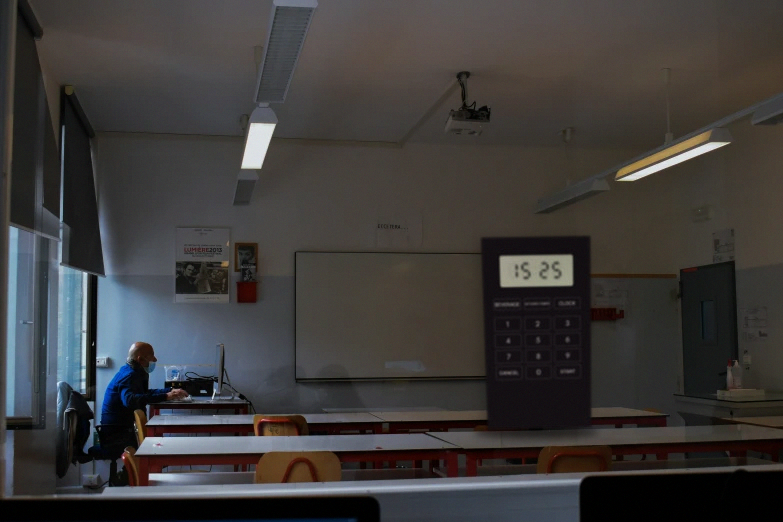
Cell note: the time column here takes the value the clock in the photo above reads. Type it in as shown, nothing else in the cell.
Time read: 15:25
